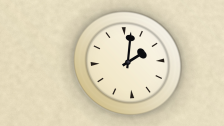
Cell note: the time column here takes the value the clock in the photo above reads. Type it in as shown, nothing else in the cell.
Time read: 2:02
